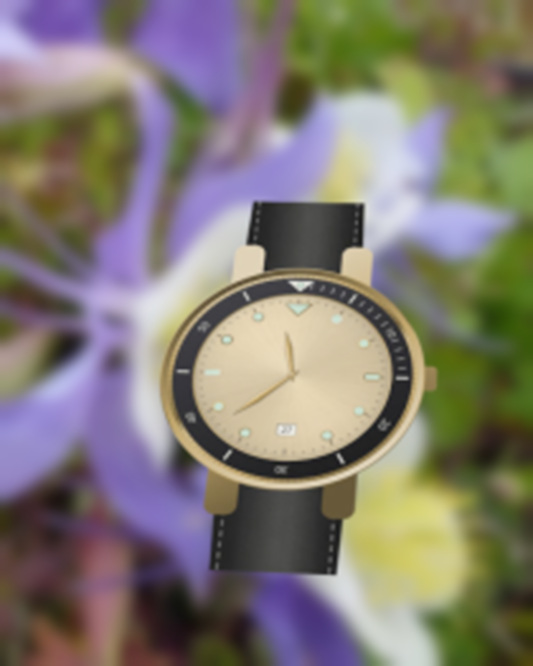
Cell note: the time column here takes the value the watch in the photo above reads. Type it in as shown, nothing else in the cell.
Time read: 11:38
